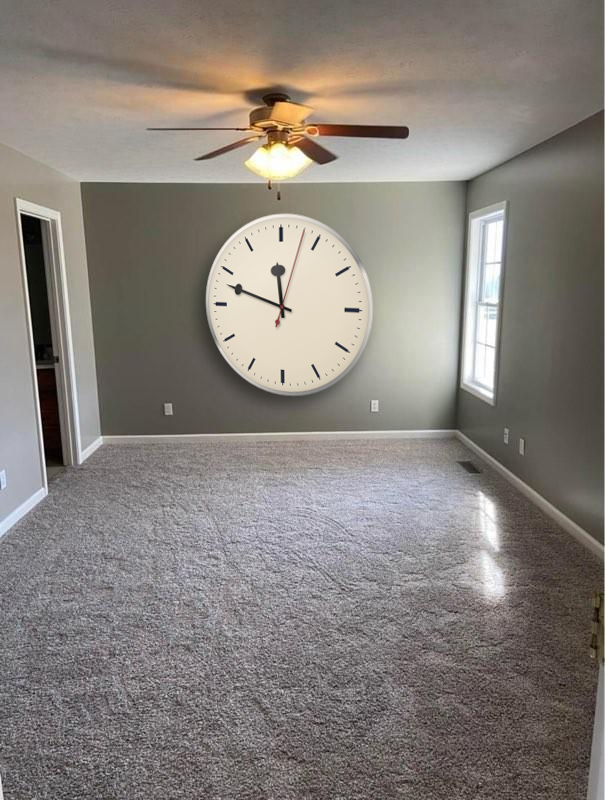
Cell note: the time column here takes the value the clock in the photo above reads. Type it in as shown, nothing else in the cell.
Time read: 11:48:03
